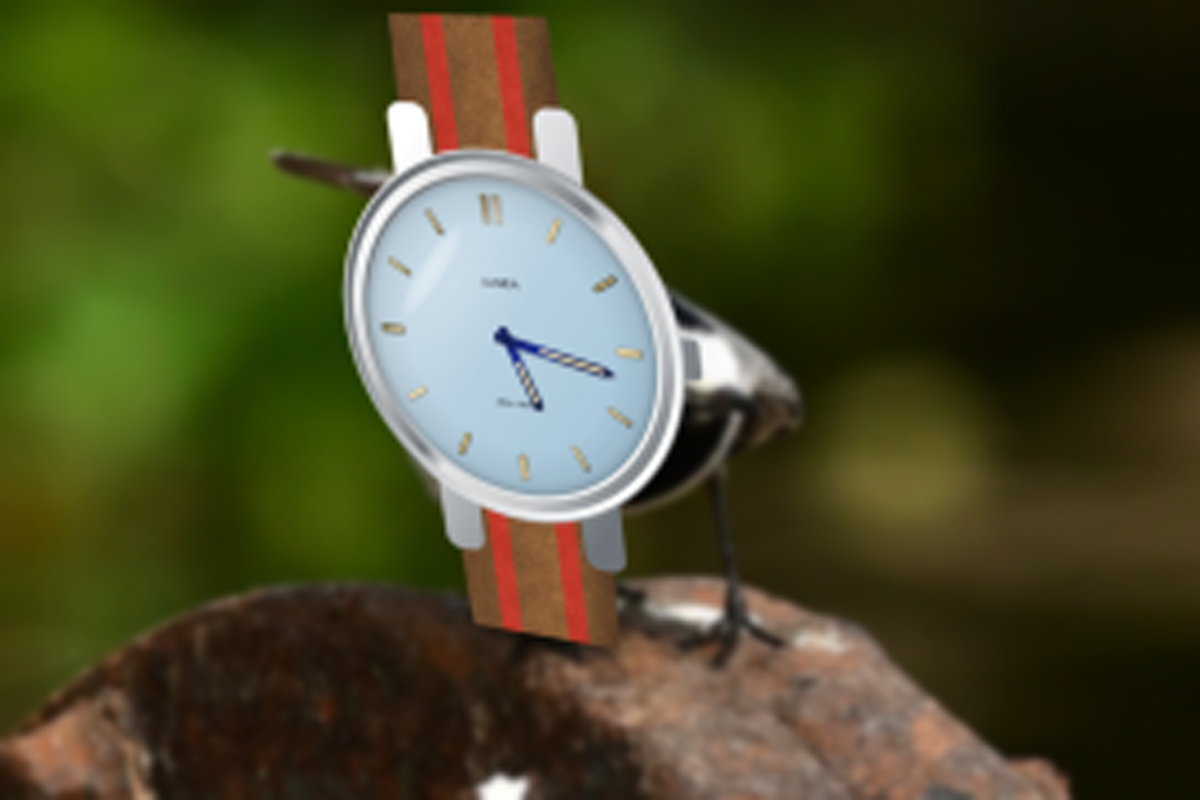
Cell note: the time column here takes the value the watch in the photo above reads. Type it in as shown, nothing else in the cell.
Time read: 5:17
